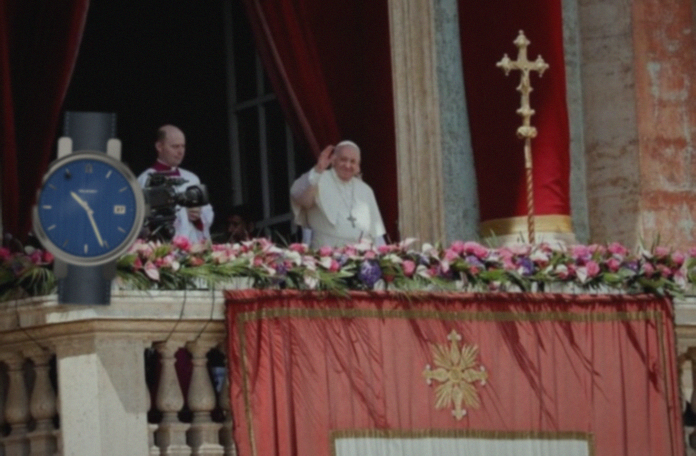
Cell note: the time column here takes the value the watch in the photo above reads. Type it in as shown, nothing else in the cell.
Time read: 10:26
